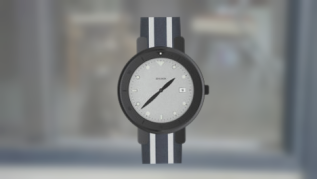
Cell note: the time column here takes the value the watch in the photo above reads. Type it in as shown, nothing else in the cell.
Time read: 1:38
